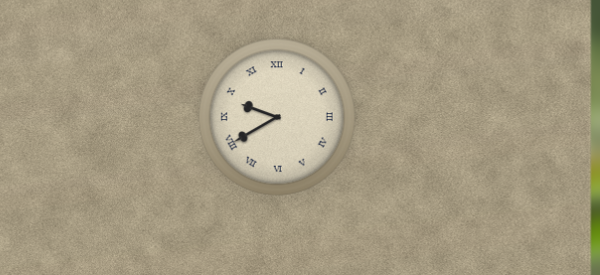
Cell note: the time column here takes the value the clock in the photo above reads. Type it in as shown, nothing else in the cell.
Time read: 9:40
